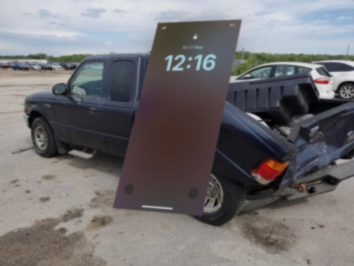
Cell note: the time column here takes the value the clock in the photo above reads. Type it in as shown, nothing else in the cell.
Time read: 12:16
